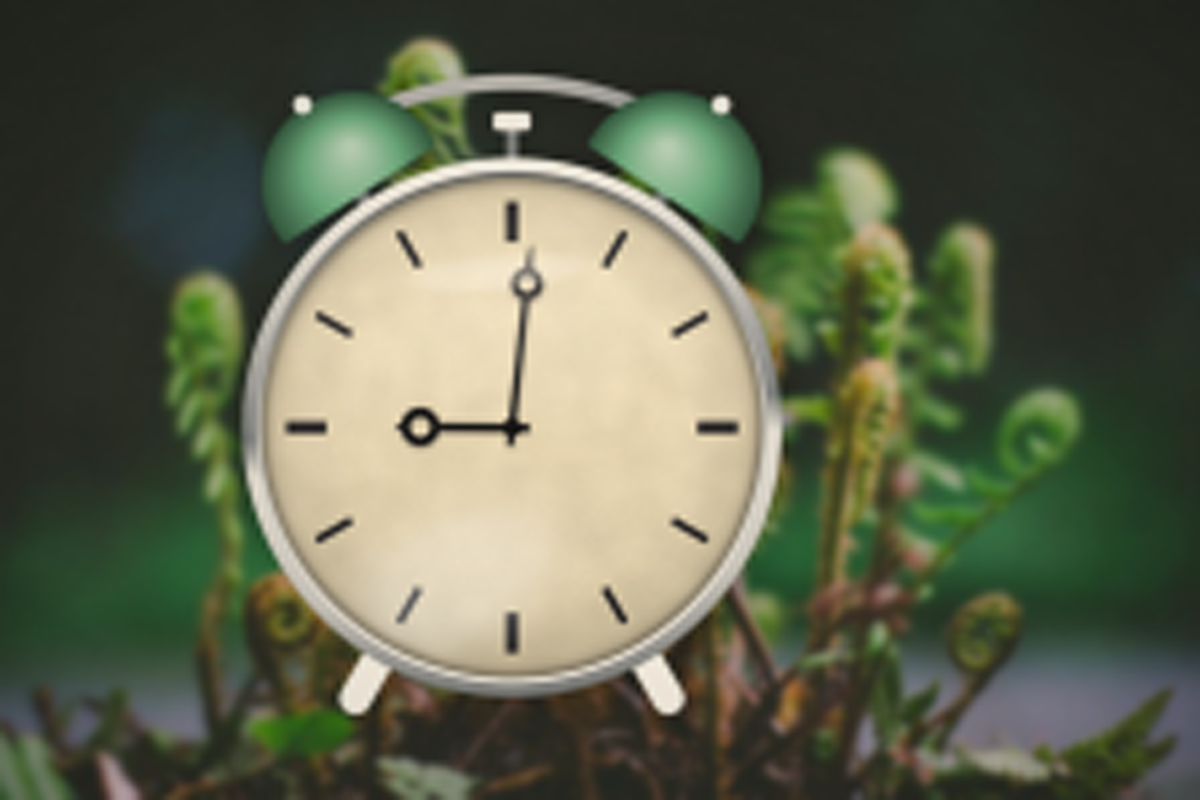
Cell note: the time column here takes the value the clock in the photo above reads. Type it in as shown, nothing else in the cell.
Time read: 9:01
